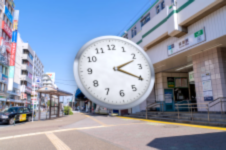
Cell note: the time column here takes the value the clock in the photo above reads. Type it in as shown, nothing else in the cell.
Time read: 2:20
